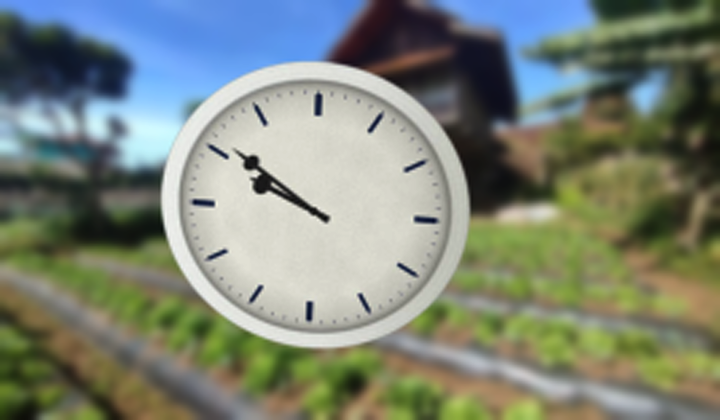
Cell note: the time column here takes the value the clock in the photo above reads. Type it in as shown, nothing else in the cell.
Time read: 9:51
